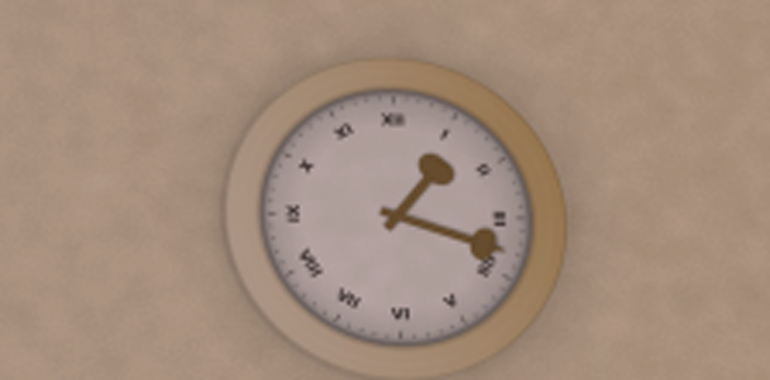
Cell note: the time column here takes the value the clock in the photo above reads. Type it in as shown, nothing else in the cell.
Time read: 1:18
